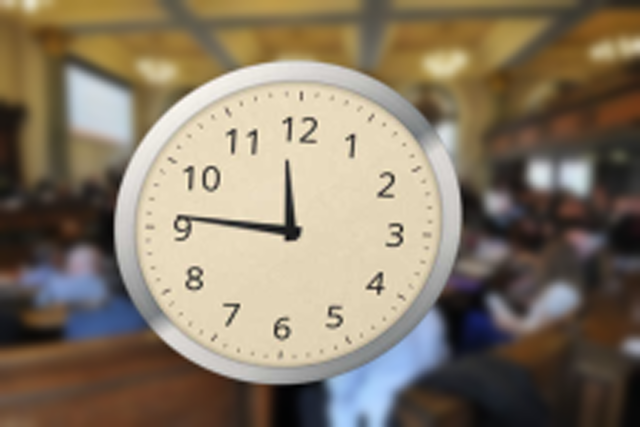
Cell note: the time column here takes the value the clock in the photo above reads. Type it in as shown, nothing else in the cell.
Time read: 11:46
